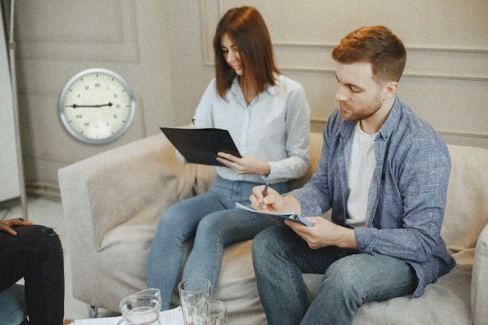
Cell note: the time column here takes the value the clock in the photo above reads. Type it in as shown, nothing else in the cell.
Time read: 2:45
